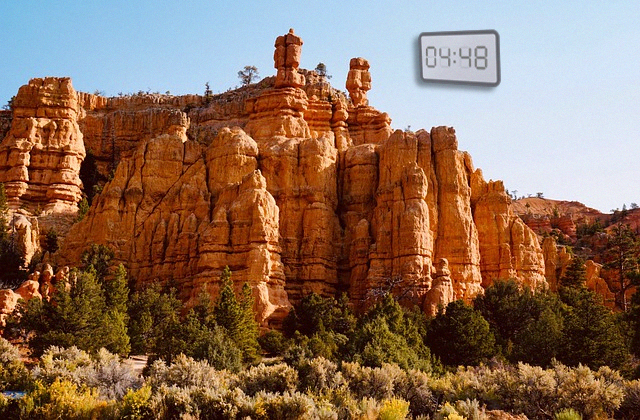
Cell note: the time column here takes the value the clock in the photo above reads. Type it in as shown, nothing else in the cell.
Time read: 4:48
